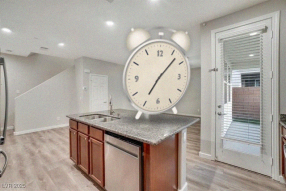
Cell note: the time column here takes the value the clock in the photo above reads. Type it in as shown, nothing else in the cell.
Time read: 7:07
